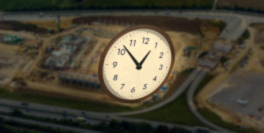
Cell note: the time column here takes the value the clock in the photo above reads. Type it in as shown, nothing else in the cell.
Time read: 12:52
